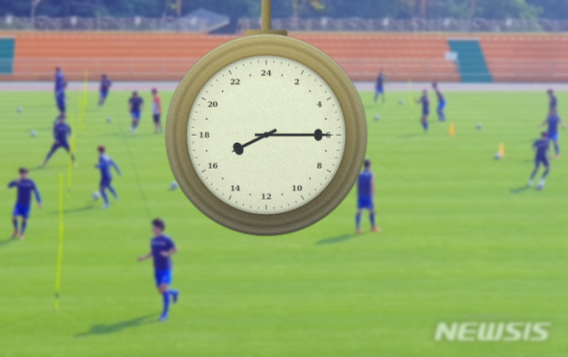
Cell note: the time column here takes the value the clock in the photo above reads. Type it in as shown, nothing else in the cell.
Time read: 16:15
